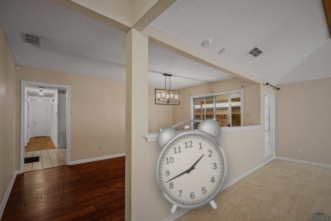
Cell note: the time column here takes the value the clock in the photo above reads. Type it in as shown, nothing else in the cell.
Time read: 1:42
